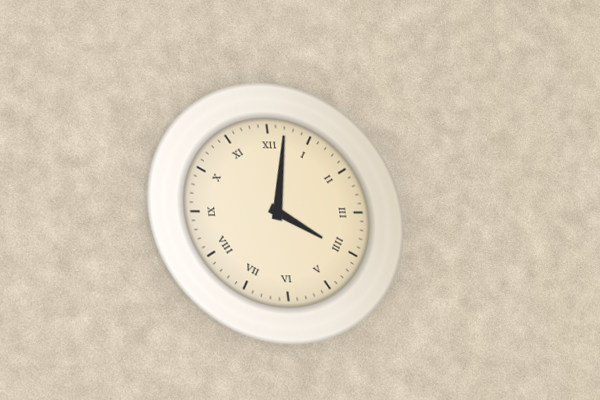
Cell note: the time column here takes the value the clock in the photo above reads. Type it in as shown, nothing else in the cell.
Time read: 4:02
